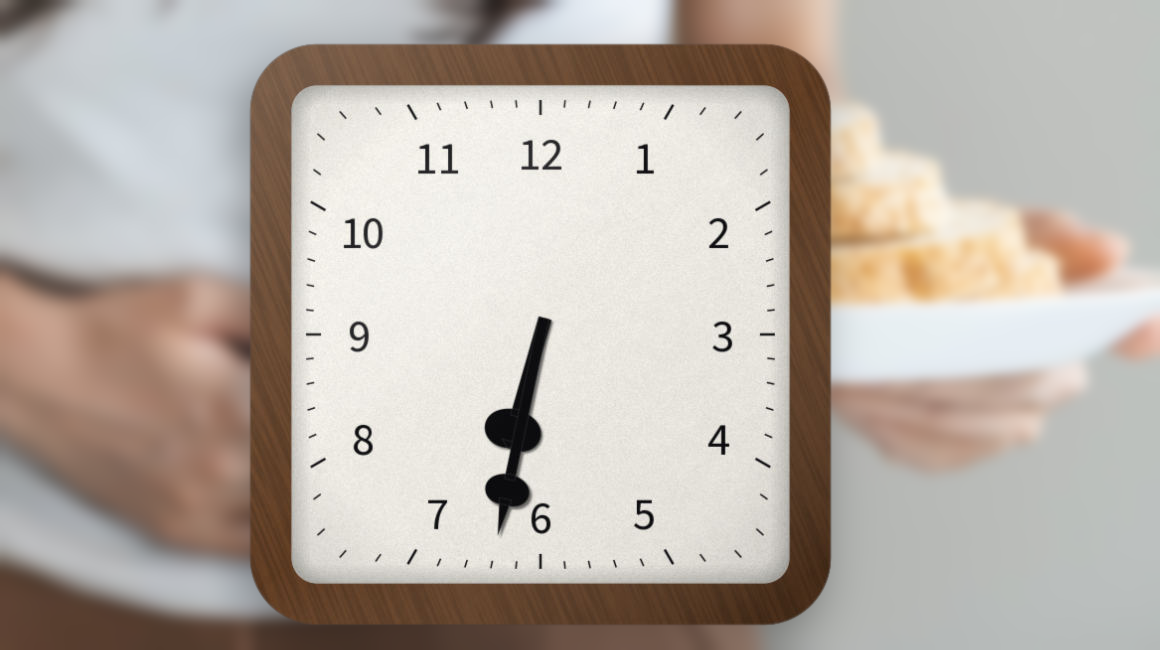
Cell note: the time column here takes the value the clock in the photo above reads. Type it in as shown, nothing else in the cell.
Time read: 6:32
